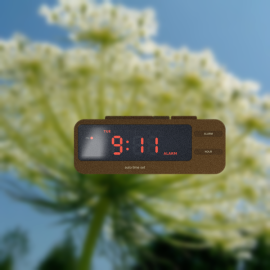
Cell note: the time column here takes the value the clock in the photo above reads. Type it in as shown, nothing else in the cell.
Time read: 9:11
